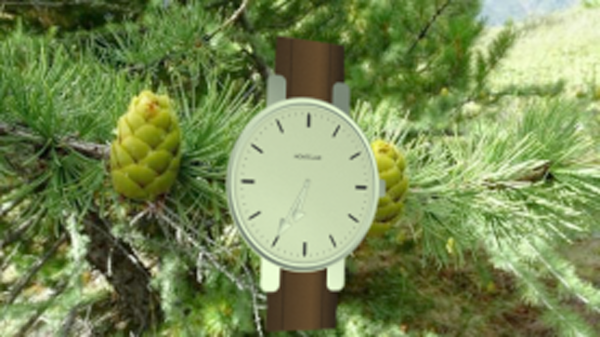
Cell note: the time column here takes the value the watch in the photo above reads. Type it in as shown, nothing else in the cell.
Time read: 6:35
